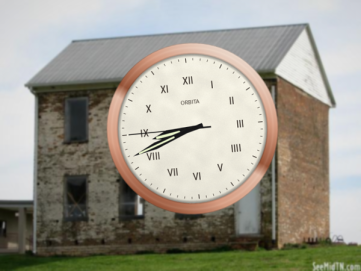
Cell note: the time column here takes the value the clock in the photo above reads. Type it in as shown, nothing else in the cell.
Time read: 8:41:45
